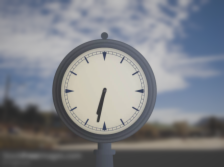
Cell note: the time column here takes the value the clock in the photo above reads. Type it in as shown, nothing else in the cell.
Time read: 6:32
